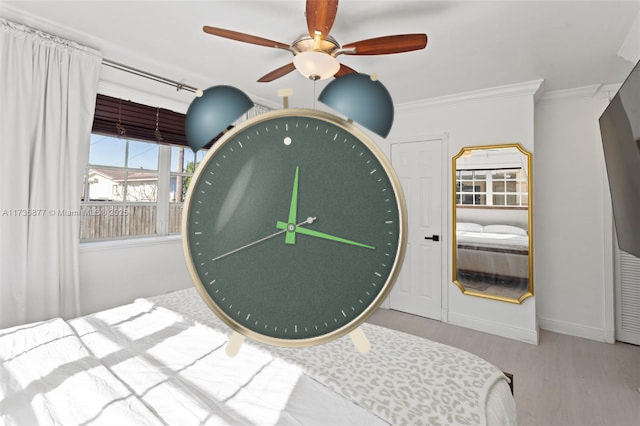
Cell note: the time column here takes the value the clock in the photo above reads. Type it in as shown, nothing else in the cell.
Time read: 12:17:42
